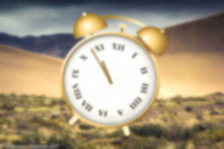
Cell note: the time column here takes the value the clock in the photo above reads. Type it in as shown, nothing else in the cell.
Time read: 10:53
